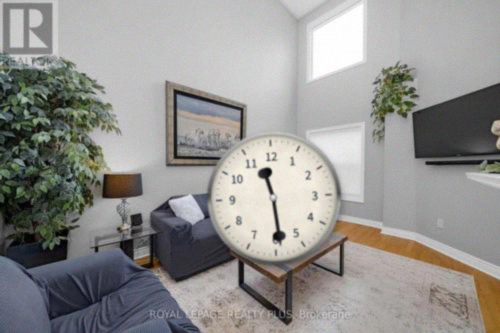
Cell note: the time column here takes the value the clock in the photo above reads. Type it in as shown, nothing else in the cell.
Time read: 11:29
